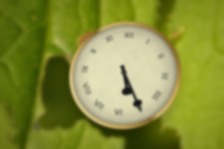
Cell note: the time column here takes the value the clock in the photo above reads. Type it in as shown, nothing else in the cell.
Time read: 5:25
